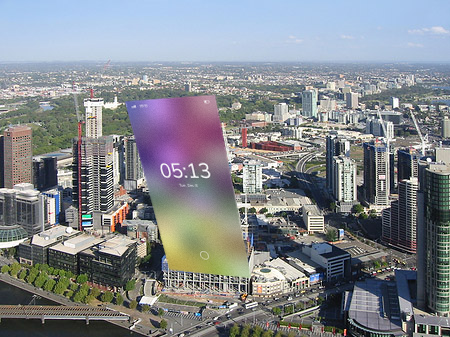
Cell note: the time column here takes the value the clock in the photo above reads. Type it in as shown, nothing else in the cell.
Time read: 5:13
